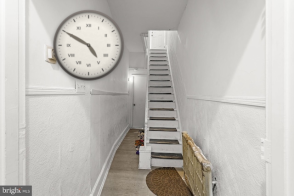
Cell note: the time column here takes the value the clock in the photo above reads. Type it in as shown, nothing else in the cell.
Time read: 4:50
